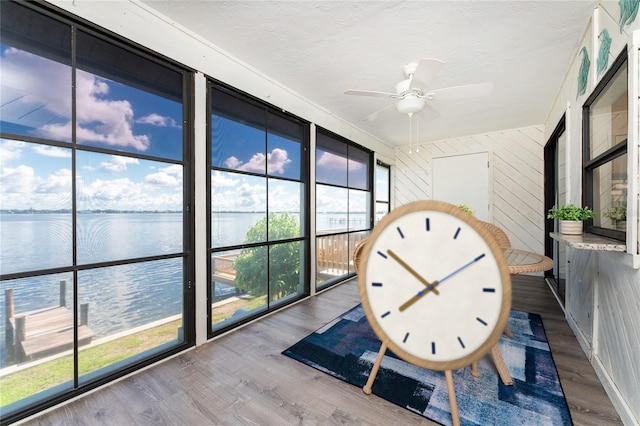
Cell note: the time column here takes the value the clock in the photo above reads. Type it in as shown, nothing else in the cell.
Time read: 7:51:10
